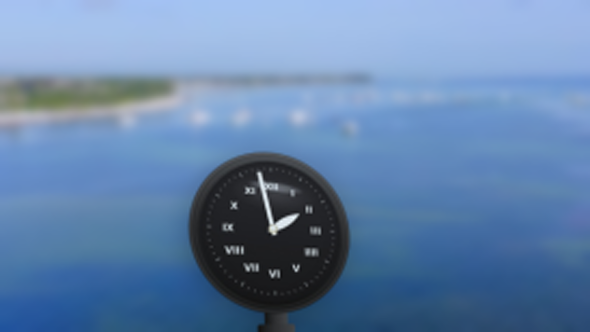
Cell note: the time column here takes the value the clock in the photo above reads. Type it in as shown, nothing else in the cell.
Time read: 1:58
